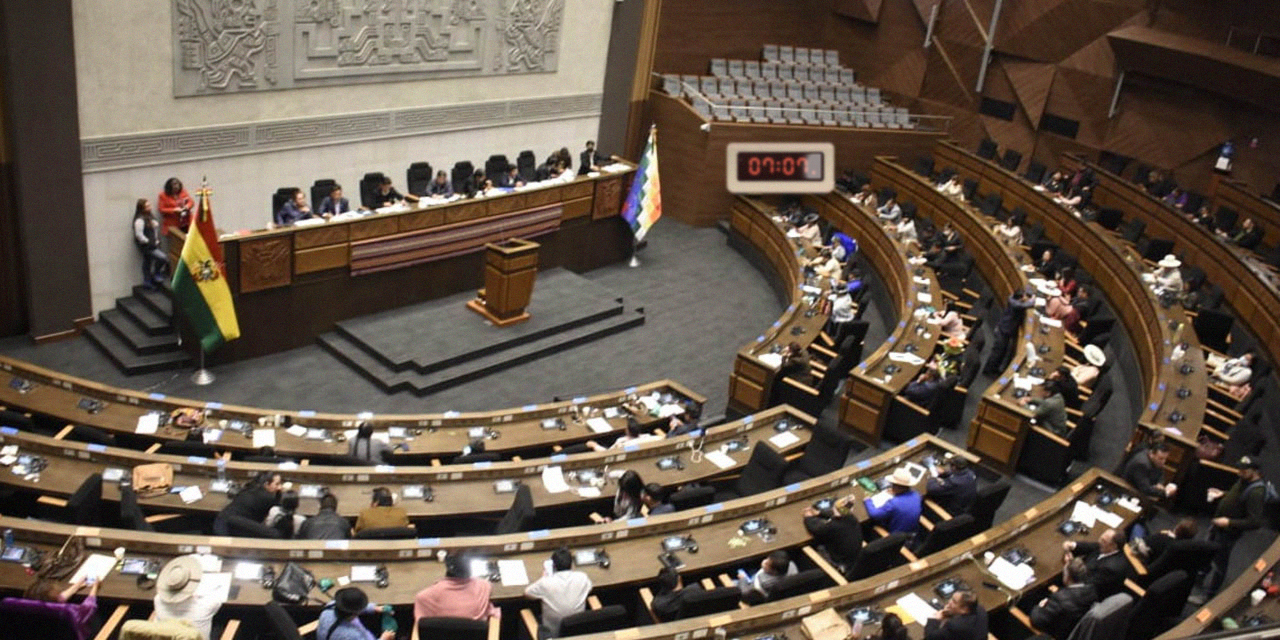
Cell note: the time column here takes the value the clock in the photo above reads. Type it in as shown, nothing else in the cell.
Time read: 7:07
